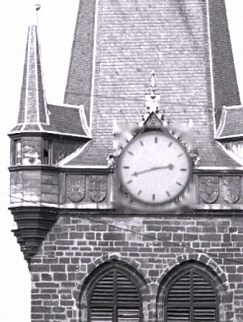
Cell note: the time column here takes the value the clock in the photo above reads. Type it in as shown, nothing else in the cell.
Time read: 2:42
